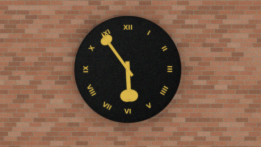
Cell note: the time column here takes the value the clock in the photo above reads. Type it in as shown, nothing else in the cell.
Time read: 5:54
